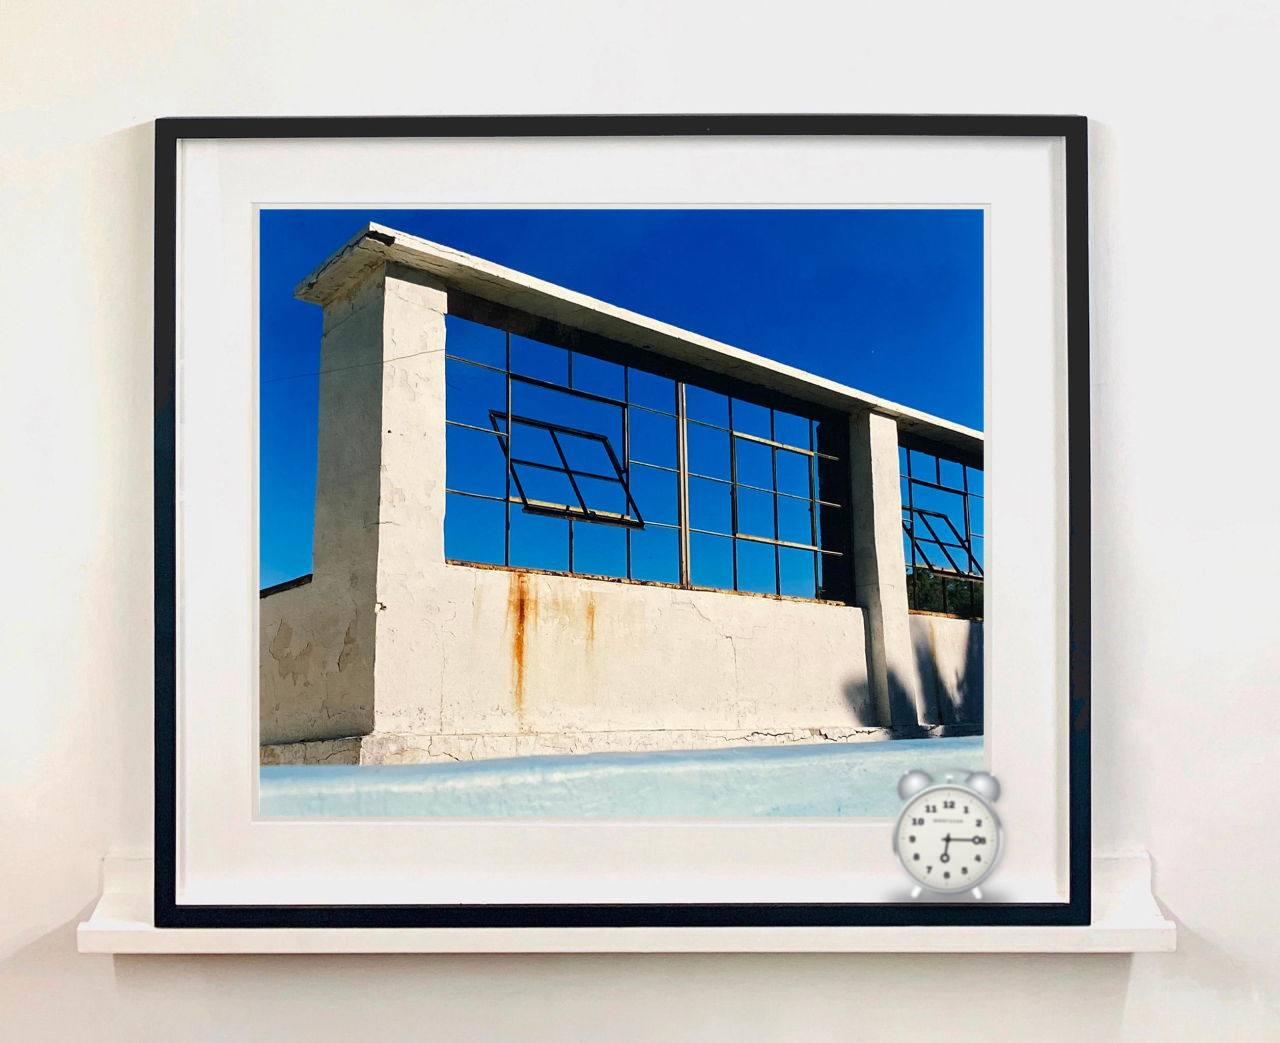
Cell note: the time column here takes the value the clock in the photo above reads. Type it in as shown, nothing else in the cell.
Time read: 6:15
